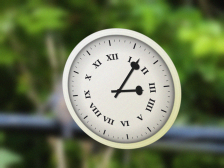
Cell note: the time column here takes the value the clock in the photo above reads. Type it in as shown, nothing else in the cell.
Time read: 3:07
